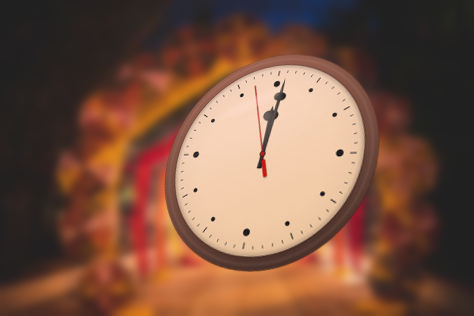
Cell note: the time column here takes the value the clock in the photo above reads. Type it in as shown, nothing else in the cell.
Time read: 12:00:57
